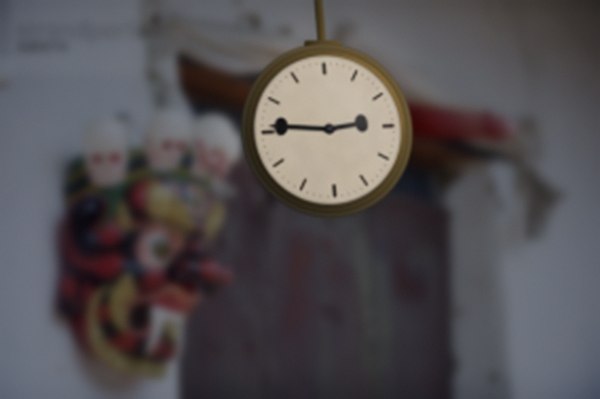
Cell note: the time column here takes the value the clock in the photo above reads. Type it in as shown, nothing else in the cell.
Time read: 2:46
